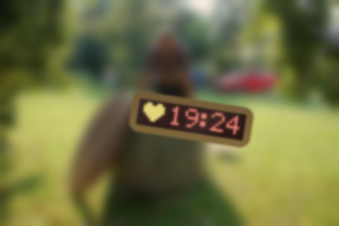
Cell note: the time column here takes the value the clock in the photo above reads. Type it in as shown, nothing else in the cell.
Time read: 19:24
